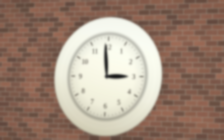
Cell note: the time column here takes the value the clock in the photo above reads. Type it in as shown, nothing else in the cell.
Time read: 2:59
